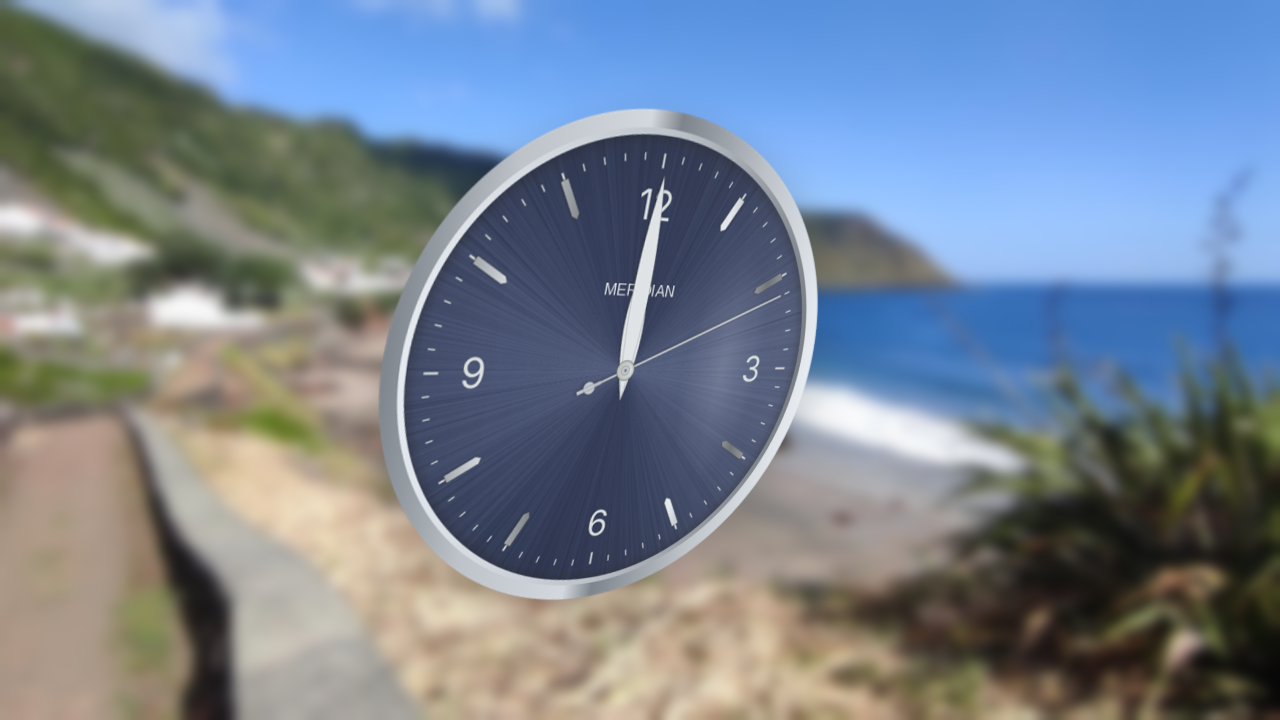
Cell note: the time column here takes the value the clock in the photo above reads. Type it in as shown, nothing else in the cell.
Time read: 12:00:11
